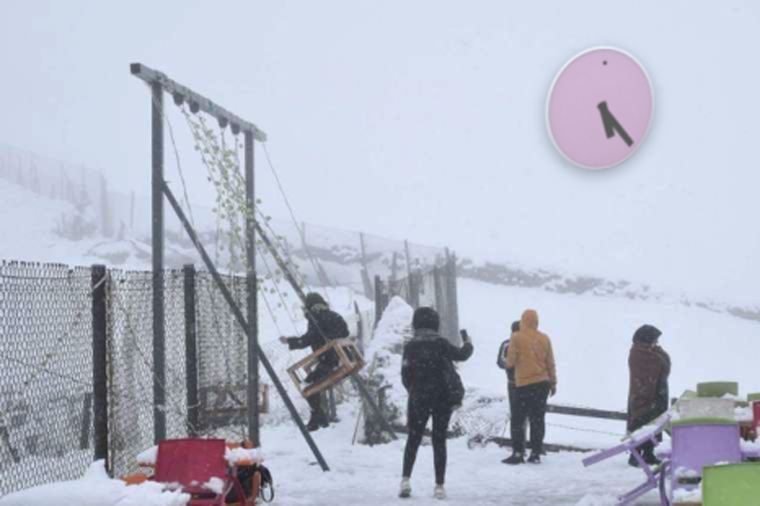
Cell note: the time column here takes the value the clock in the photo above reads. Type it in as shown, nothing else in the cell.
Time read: 5:23
